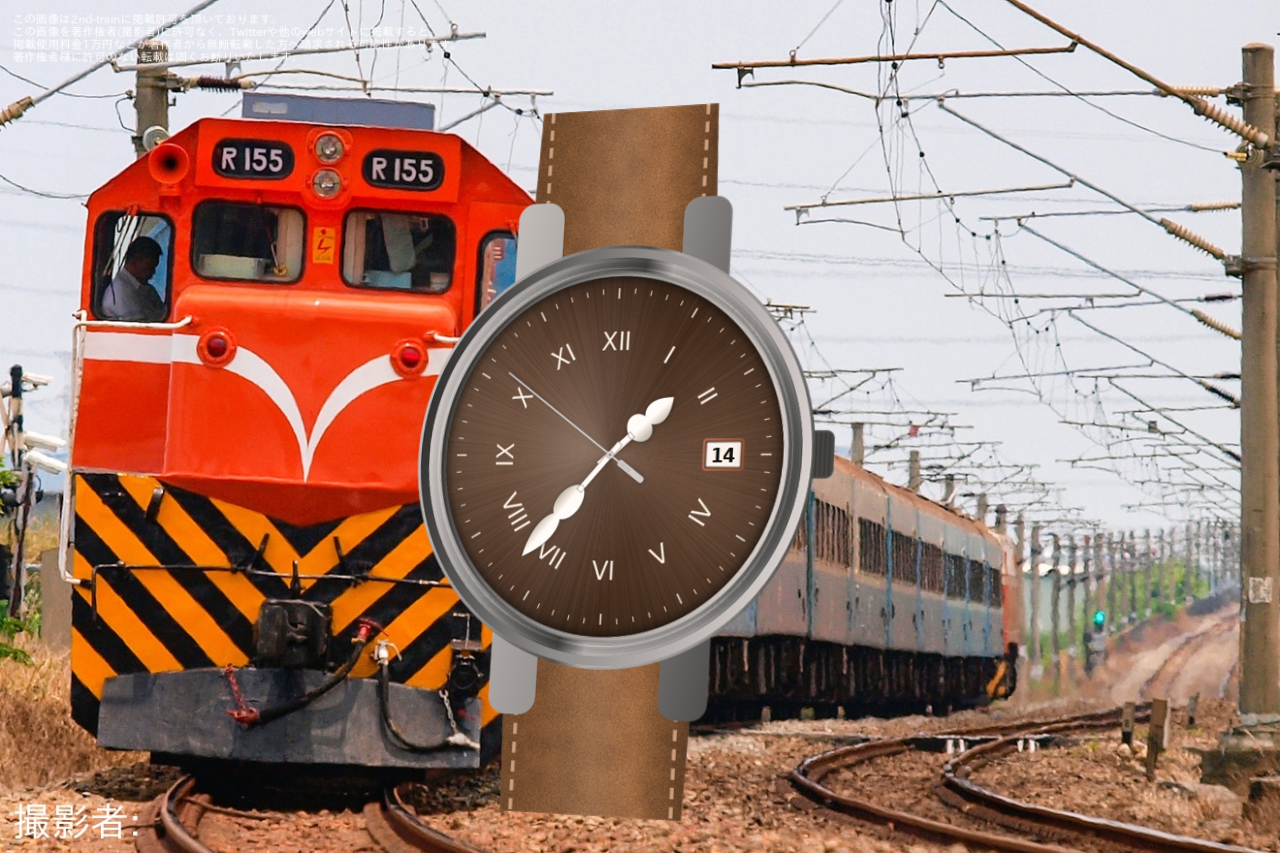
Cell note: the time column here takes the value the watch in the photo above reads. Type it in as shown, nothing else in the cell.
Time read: 1:36:51
